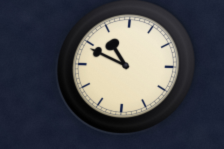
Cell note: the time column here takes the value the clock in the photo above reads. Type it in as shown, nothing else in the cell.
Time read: 10:49
